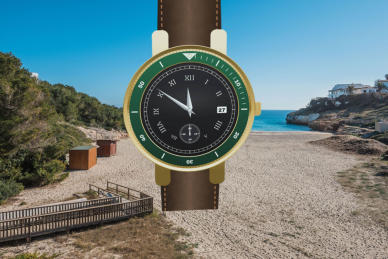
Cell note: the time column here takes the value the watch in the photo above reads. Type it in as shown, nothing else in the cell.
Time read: 11:51
